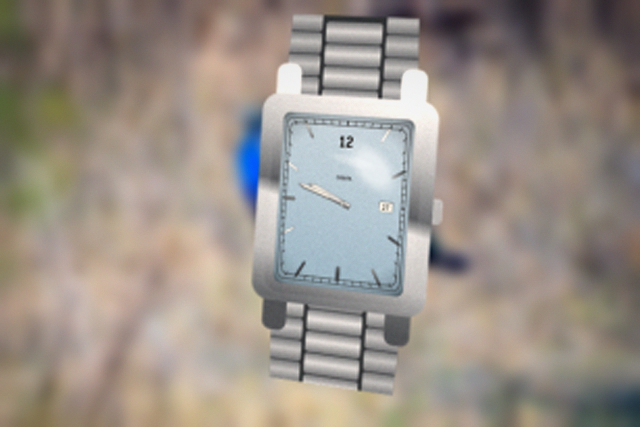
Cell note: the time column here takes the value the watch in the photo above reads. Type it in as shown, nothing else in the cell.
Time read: 9:48
